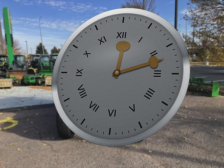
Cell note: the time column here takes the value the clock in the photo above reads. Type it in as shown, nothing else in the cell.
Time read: 12:12
